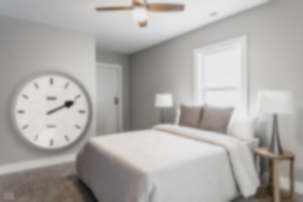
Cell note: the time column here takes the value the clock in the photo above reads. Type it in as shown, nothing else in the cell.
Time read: 2:11
